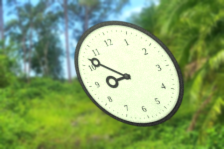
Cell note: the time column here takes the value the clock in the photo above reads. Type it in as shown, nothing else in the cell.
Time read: 8:52
